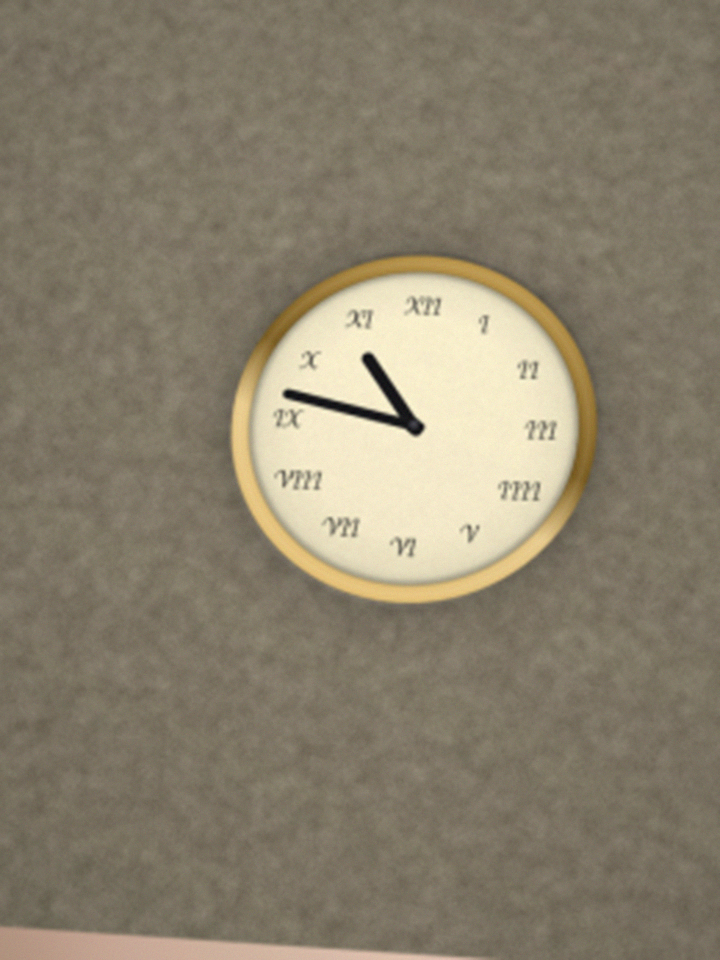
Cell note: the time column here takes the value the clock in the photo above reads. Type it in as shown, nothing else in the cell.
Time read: 10:47
